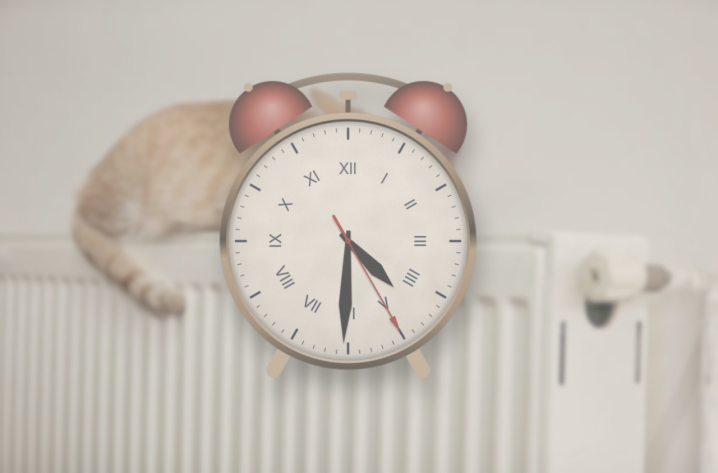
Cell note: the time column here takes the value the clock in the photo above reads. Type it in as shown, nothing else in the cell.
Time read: 4:30:25
